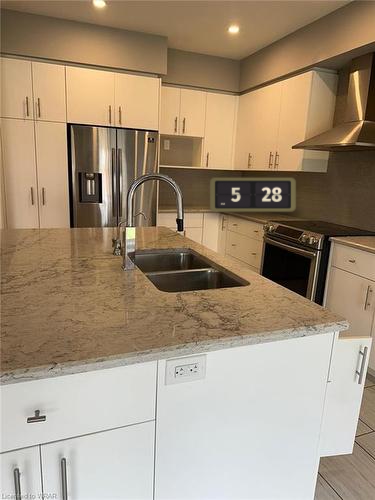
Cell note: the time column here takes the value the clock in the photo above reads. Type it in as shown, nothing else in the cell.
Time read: 5:28
